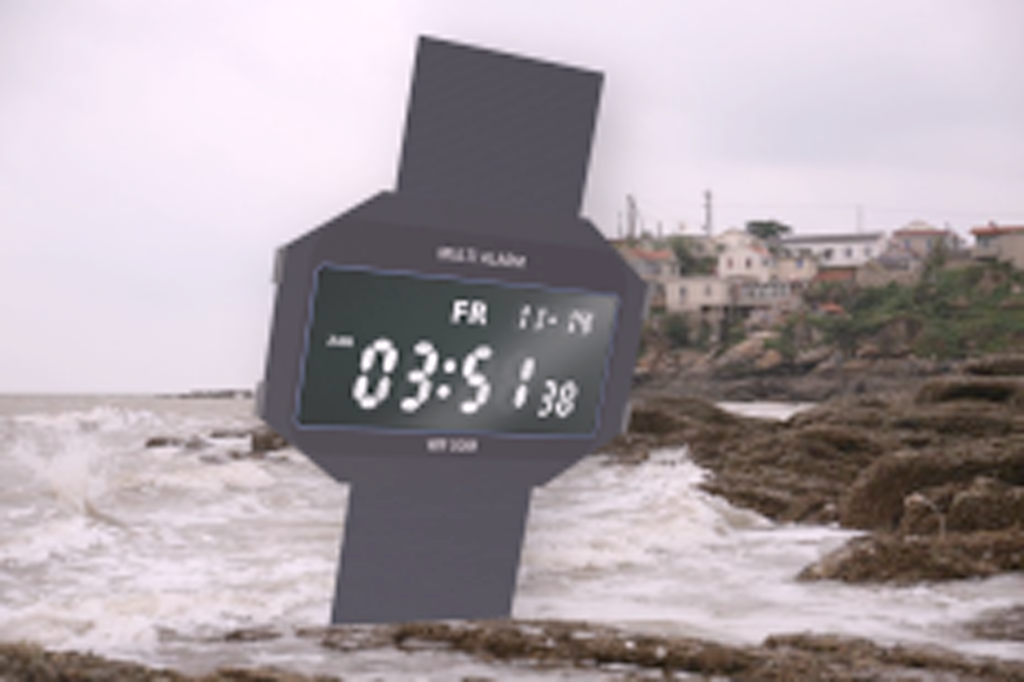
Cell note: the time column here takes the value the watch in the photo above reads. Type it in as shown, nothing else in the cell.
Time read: 3:51:38
